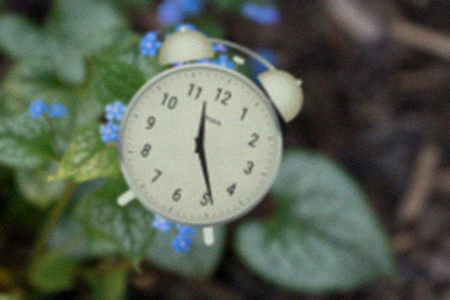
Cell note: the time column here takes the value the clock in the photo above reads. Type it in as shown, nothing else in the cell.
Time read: 11:24
